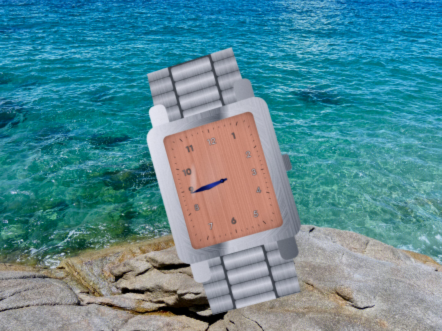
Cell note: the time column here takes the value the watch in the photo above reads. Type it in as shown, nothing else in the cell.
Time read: 8:44
